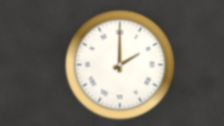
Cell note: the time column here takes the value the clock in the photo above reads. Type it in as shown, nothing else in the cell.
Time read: 2:00
